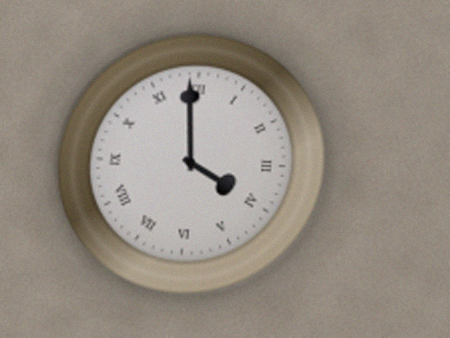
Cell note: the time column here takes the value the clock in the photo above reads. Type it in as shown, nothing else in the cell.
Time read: 3:59
